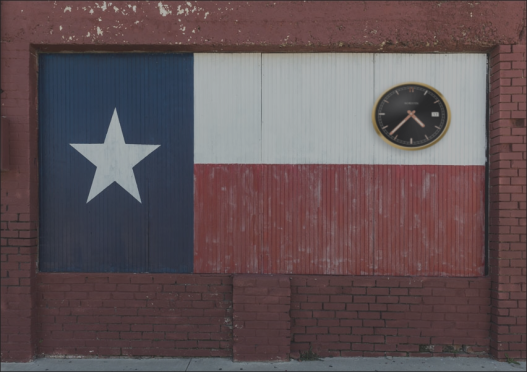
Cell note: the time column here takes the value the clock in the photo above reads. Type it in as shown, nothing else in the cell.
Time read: 4:37
